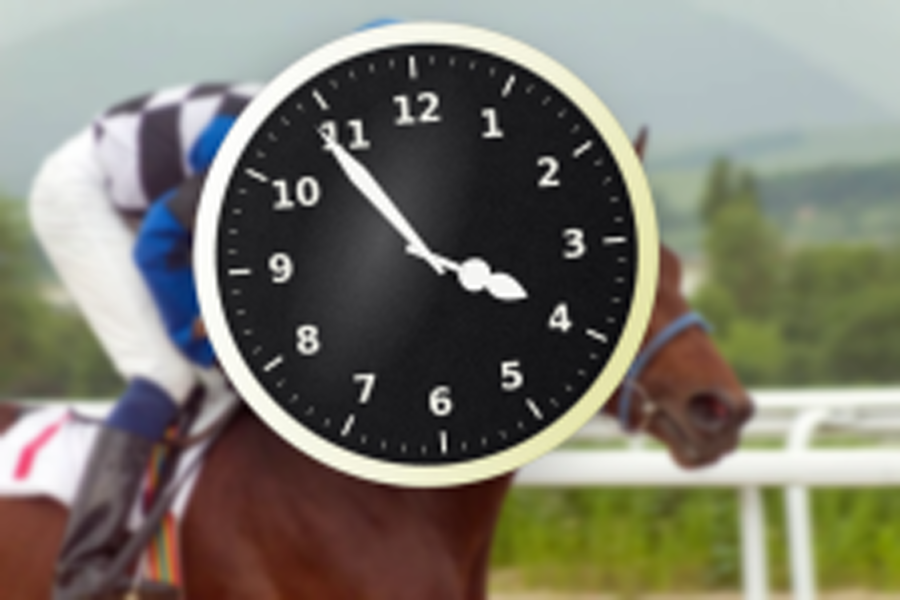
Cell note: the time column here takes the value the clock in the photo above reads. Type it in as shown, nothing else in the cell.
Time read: 3:54
